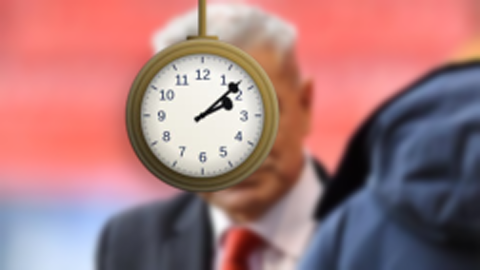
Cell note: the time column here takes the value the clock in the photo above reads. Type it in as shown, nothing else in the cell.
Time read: 2:08
